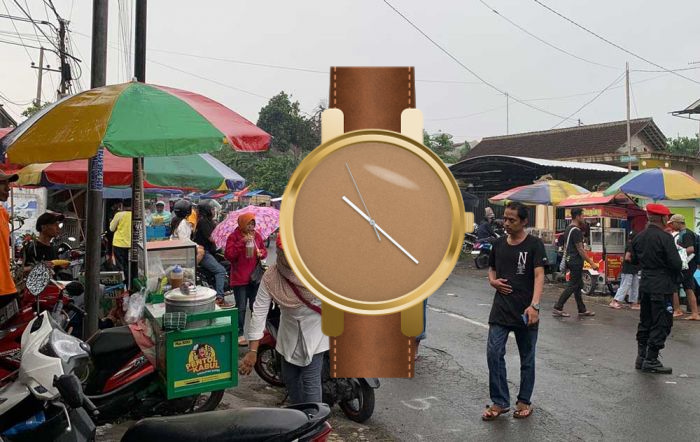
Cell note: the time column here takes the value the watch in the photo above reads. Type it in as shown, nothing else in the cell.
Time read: 10:21:56
